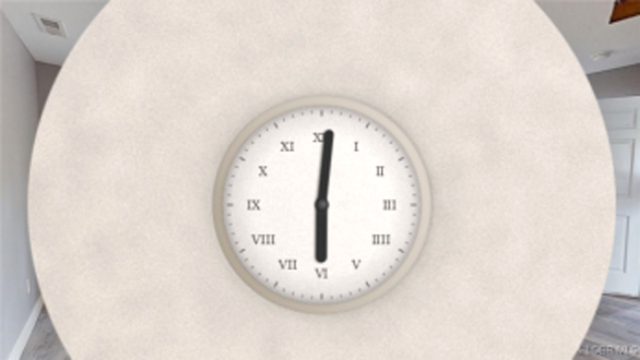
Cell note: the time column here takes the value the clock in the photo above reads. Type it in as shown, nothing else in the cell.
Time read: 6:01
